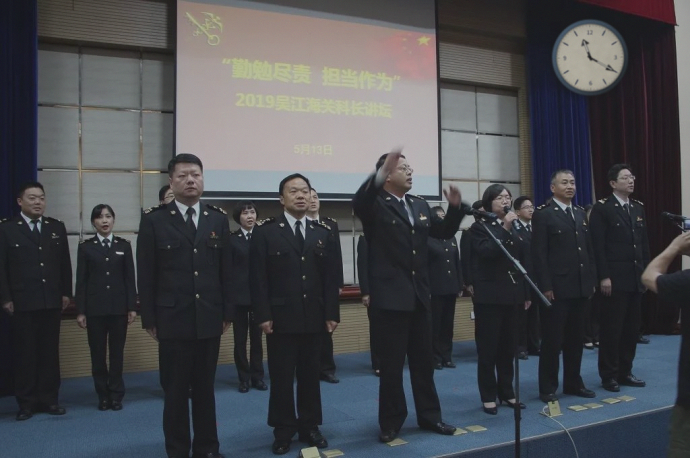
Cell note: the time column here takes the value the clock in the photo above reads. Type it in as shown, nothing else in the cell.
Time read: 11:20
